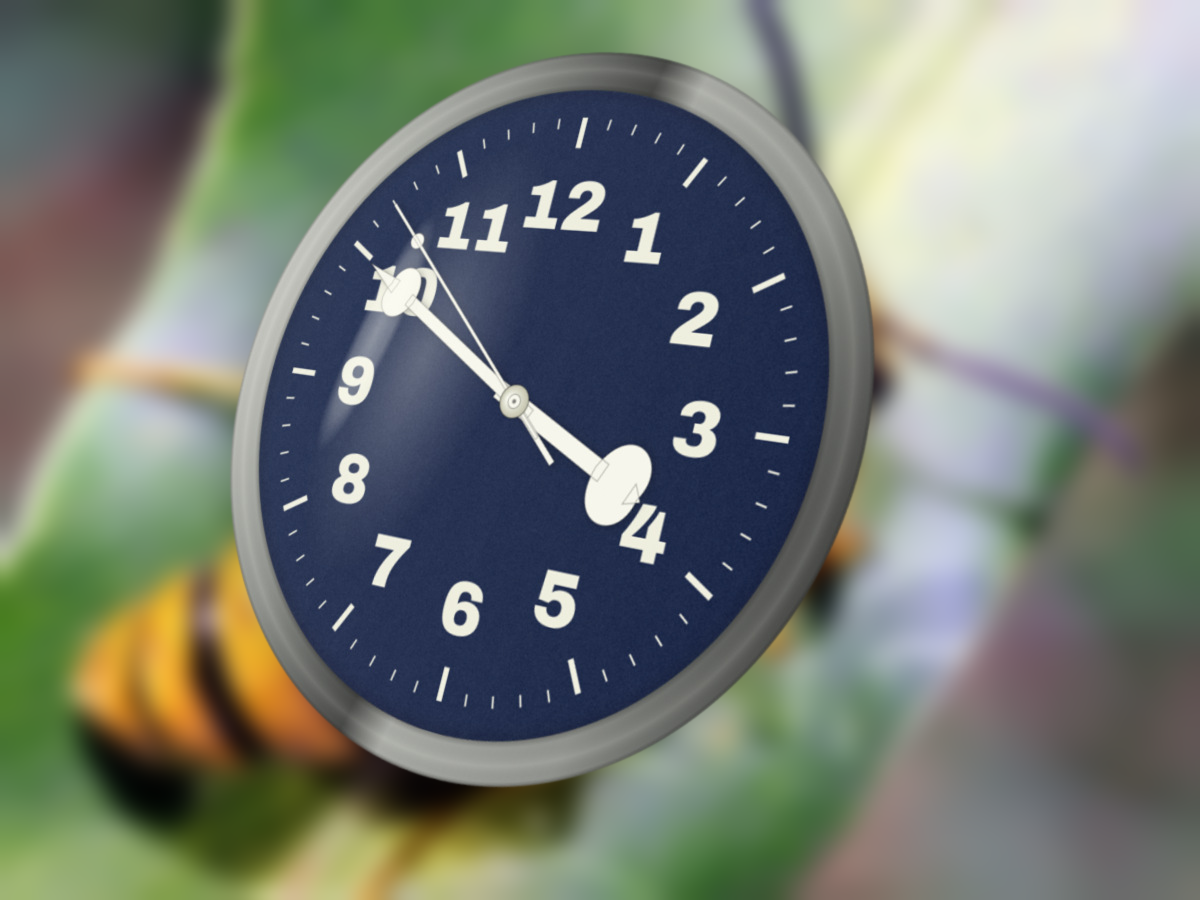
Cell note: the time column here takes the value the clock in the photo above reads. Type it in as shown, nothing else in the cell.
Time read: 3:49:52
